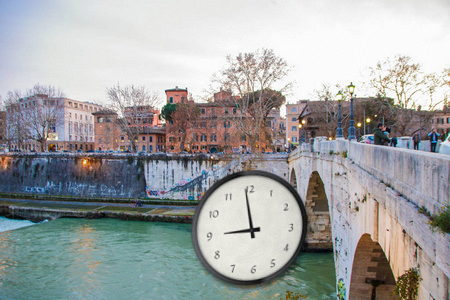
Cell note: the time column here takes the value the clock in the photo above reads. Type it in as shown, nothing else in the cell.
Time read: 8:59
